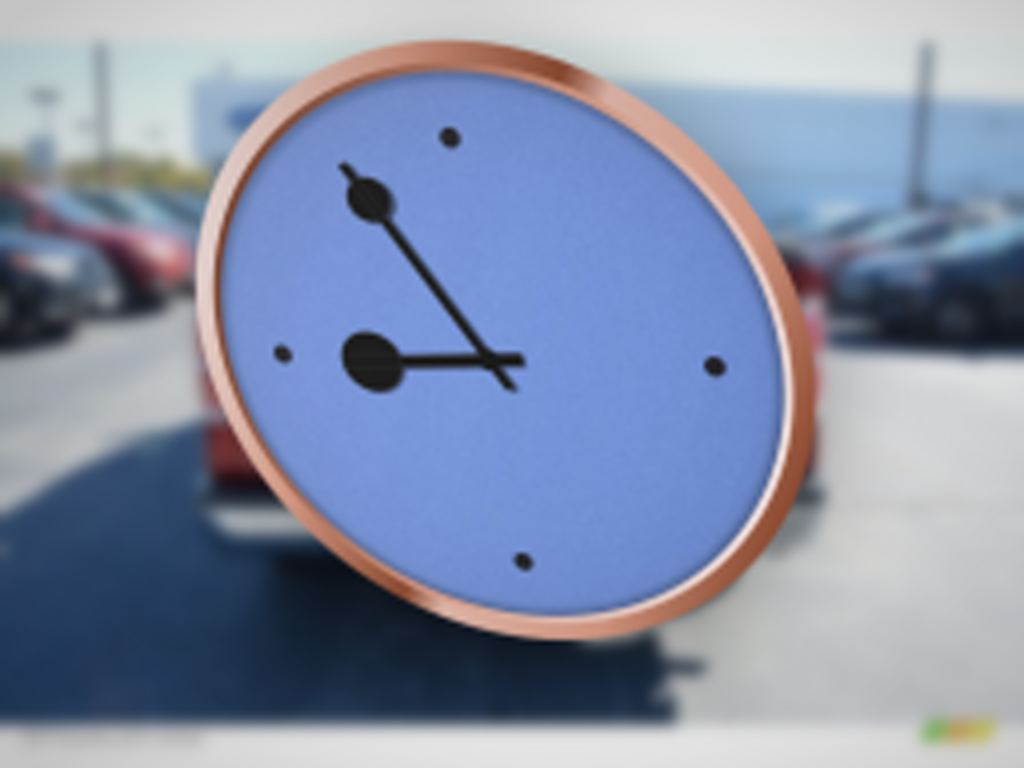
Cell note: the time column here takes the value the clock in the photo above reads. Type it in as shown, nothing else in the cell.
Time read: 8:55
